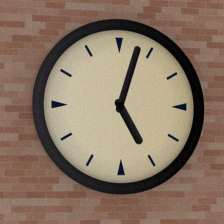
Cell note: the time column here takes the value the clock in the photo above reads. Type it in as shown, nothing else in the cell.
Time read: 5:03
